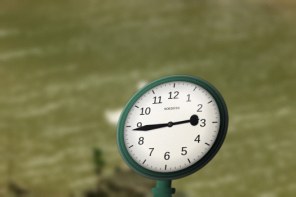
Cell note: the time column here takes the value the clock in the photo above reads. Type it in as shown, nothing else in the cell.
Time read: 2:44
